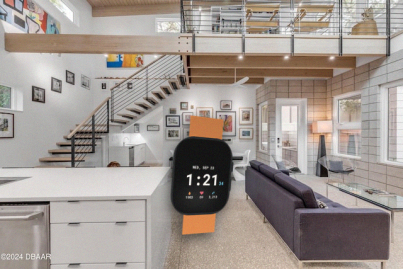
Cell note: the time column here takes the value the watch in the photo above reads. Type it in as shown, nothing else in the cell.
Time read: 1:21
